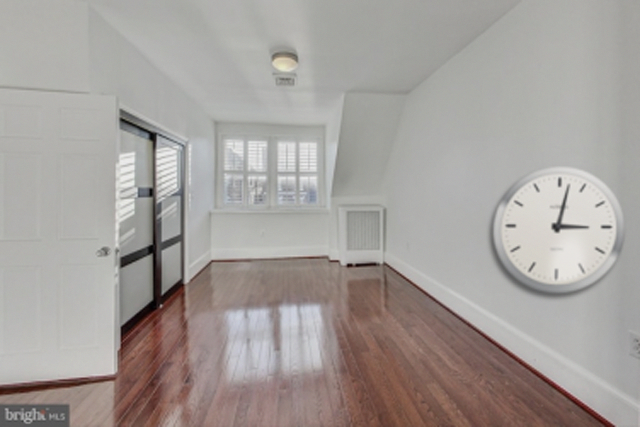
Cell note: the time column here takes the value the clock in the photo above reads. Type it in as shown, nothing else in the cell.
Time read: 3:02
